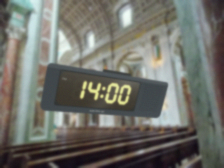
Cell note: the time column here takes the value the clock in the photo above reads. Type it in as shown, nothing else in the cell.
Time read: 14:00
